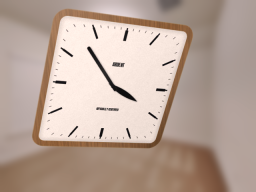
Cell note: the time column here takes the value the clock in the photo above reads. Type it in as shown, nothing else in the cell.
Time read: 3:53
